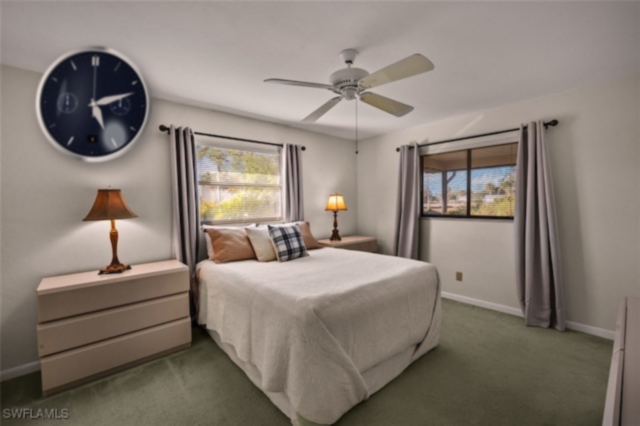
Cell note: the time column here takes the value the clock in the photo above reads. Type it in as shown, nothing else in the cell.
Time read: 5:12
